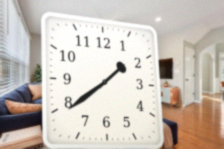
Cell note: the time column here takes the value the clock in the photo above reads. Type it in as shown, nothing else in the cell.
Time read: 1:39
